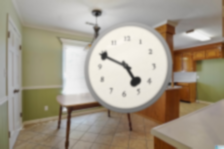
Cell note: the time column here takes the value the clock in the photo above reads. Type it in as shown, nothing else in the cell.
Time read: 4:49
